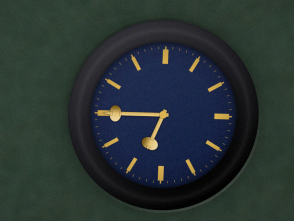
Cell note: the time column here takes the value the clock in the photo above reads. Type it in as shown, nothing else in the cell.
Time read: 6:45
